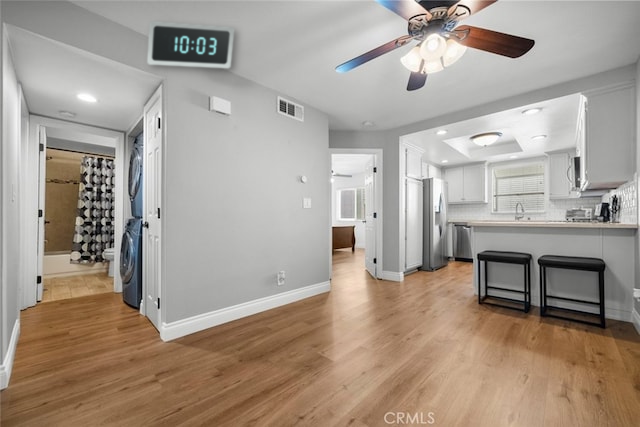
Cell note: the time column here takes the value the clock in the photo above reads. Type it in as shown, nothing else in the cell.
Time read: 10:03
